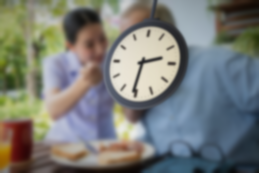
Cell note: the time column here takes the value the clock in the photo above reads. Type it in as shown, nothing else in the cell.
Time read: 2:31
